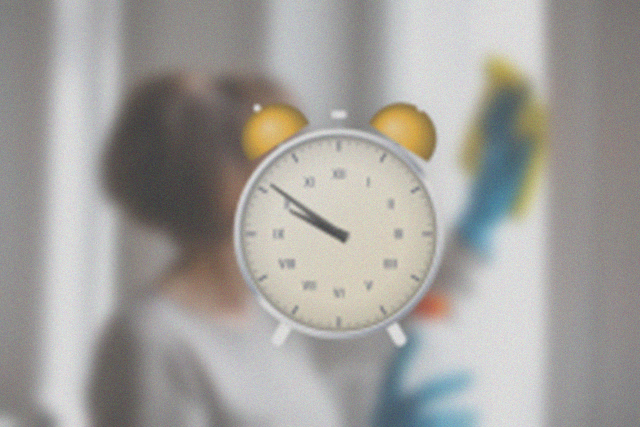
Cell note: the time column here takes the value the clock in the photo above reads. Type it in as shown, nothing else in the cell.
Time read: 9:51
